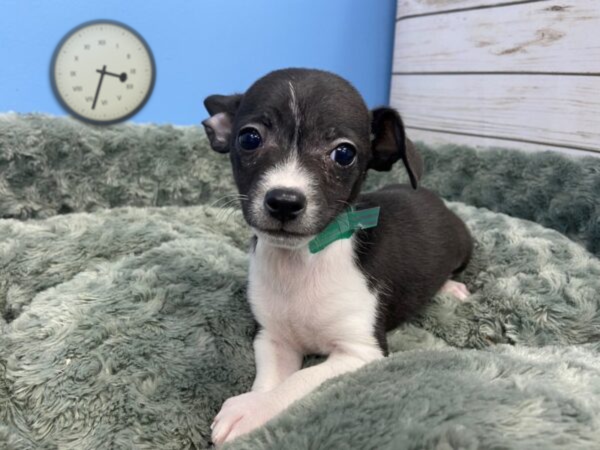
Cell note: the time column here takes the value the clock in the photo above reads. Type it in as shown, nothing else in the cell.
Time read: 3:33
